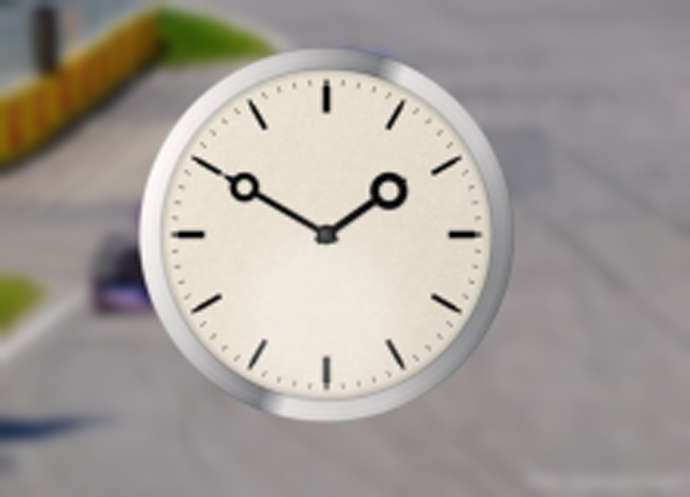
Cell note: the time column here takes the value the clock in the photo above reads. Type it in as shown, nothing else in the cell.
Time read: 1:50
